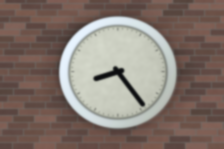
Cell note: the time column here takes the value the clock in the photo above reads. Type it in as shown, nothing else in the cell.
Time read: 8:24
